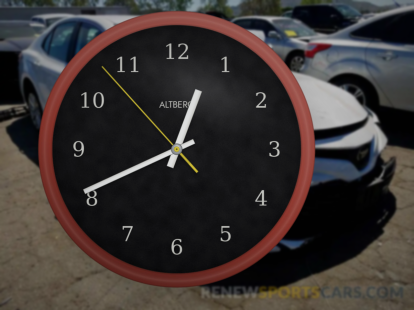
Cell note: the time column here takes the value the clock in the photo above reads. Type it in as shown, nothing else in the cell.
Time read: 12:40:53
